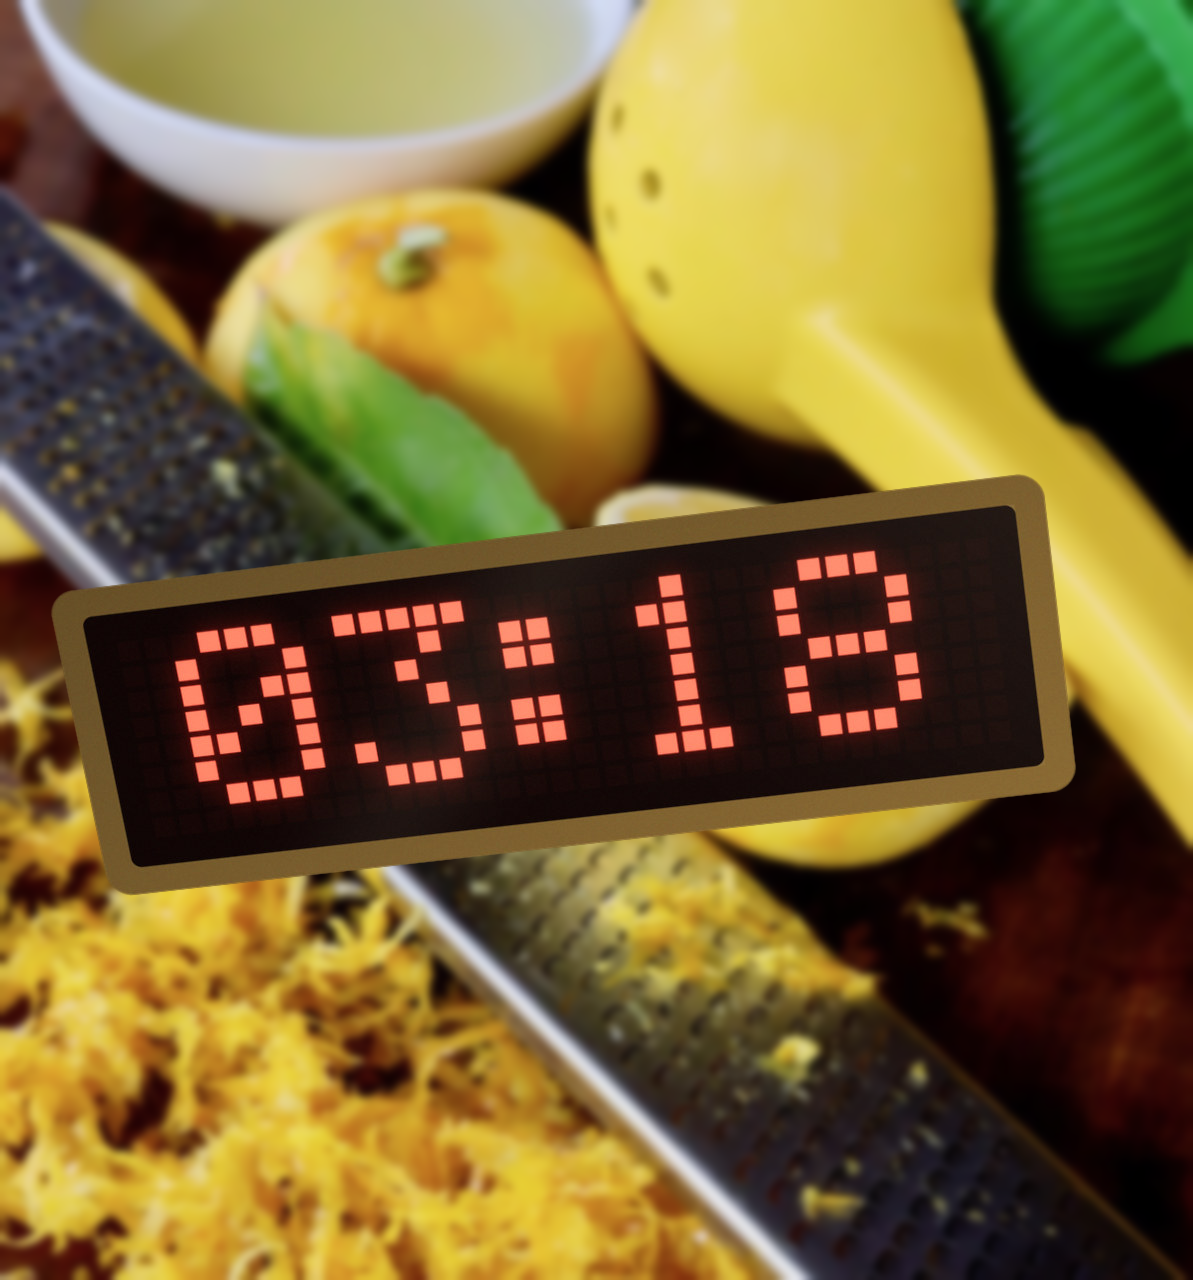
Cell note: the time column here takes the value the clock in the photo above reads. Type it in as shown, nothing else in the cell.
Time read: 3:18
